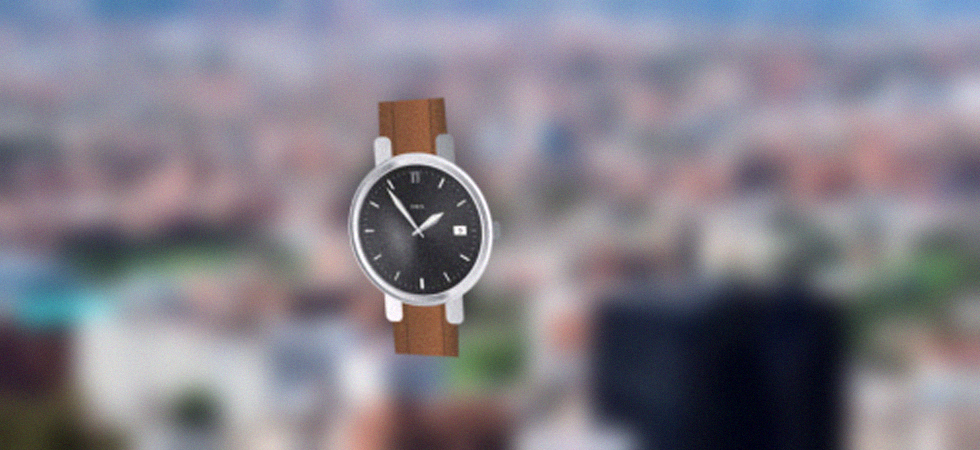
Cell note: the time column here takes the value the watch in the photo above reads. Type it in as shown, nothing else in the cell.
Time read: 1:54
